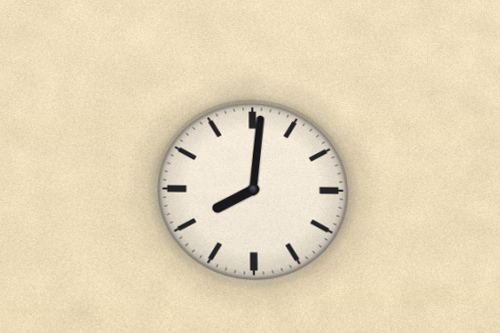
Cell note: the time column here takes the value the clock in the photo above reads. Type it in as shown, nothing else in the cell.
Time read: 8:01
